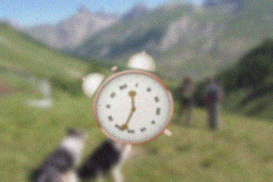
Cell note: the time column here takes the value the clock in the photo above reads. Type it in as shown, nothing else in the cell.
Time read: 12:38
